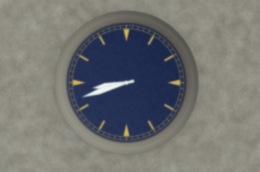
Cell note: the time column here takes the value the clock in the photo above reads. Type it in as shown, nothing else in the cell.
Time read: 8:42
